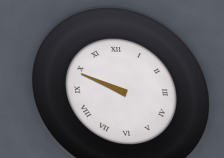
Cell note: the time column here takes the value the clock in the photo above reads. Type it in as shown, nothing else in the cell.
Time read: 9:49
